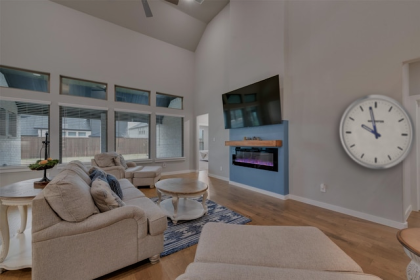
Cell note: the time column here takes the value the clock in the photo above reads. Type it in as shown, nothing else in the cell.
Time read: 9:58
